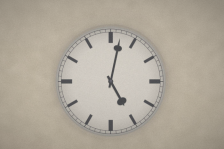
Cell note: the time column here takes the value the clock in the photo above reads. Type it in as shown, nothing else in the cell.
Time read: 5:02
